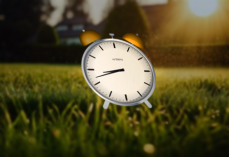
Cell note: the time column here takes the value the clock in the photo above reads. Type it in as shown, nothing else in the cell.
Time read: 8:42
